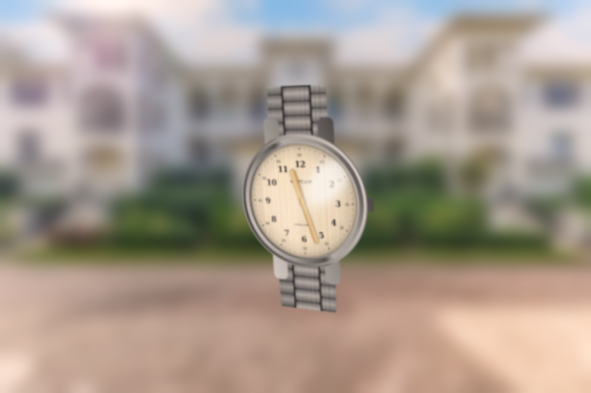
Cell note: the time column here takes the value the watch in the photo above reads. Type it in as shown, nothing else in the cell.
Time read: 11:27
